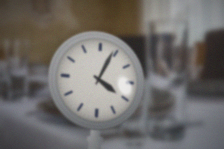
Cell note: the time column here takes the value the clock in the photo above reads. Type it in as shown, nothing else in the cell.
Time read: 4:04
